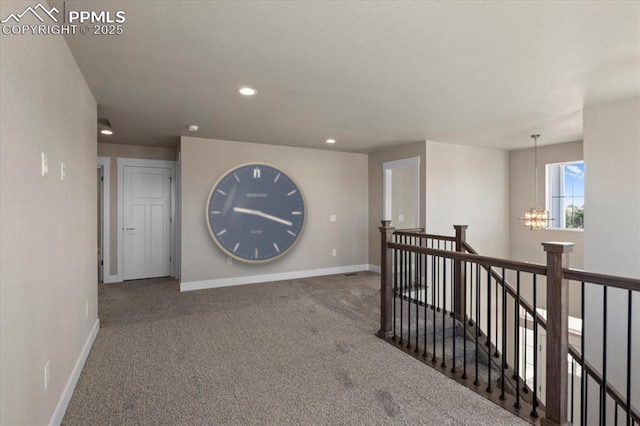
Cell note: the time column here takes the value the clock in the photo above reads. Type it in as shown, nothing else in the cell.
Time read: 9:18
